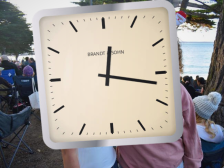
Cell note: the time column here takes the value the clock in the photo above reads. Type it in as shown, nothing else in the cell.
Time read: 12:17
